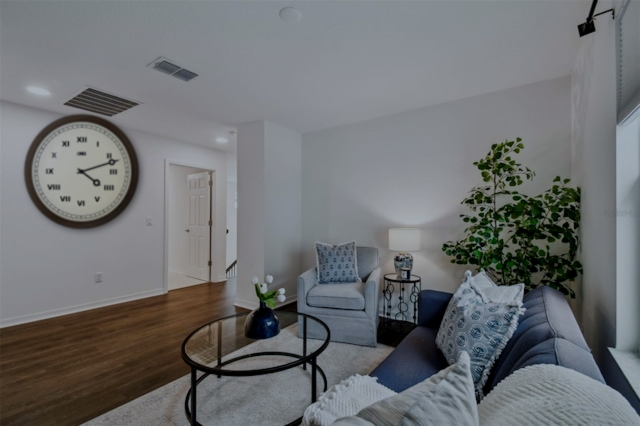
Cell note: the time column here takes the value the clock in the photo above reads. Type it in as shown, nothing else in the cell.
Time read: 4:12
